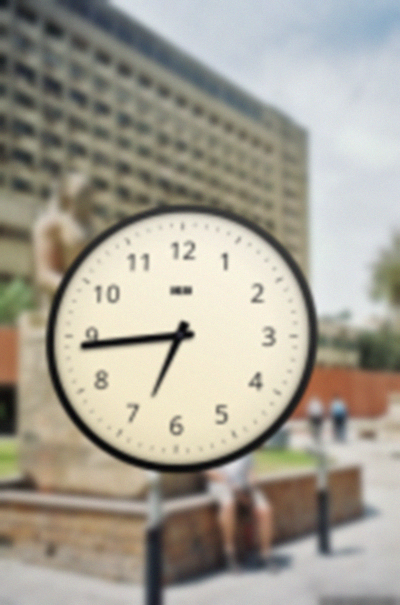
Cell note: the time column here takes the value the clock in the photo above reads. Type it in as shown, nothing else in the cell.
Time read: 6:44
